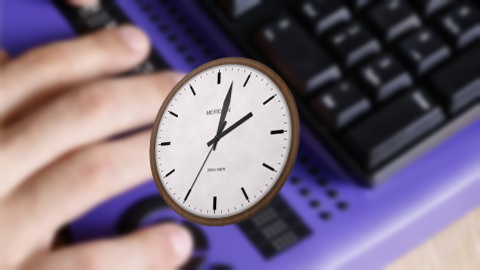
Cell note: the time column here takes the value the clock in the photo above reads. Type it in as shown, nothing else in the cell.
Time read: 2:02:35
